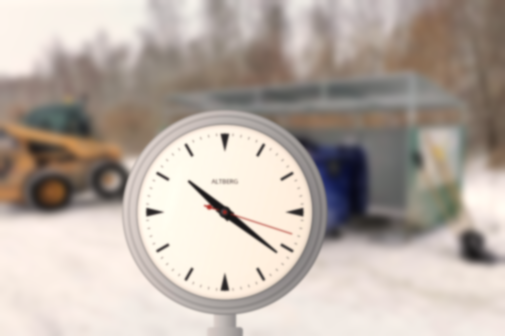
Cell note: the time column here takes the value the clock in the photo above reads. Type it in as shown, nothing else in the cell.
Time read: 10:21:18
